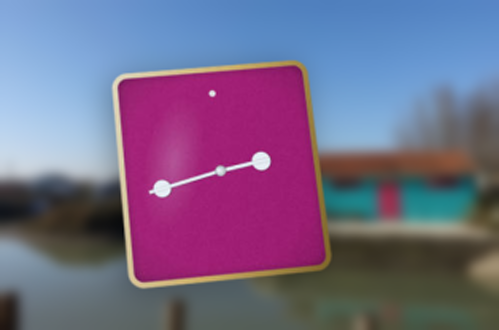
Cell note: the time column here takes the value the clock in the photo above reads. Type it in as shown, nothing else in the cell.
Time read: 2:43
